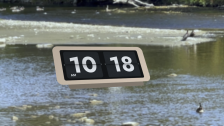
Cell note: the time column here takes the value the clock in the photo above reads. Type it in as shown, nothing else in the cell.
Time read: 10:18
